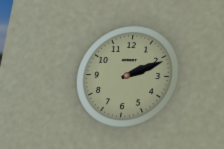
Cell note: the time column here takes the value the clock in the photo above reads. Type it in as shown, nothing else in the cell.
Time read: 2:11
